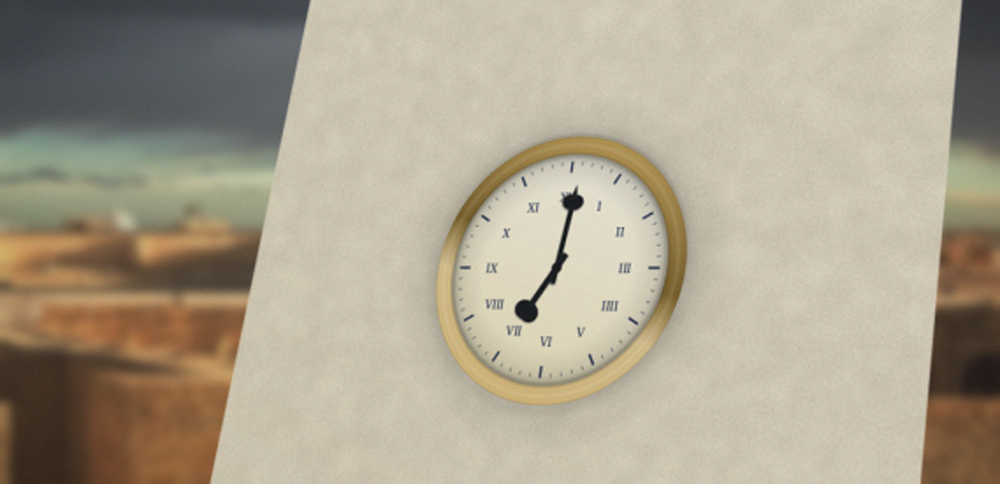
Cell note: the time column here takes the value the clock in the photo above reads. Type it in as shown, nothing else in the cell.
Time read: 7:01
